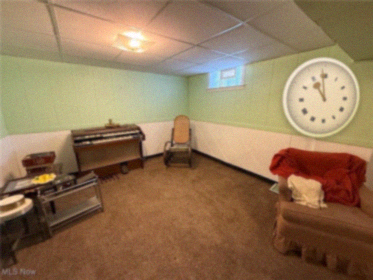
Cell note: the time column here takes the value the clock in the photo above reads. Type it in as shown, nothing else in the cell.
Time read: 10:59
